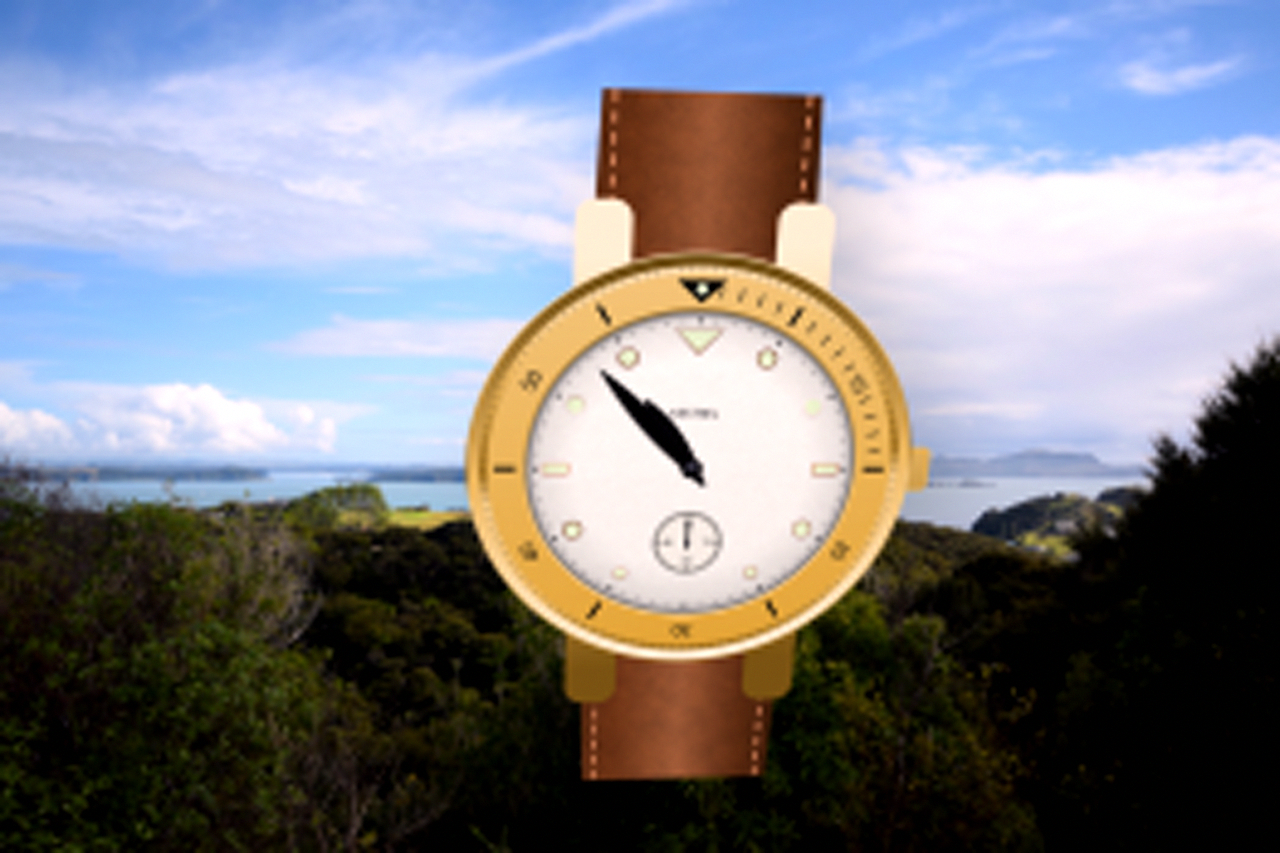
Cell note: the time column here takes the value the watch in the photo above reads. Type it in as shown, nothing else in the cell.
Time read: 10:53
